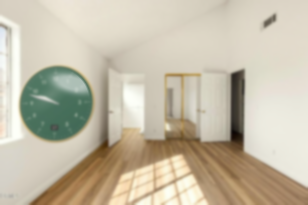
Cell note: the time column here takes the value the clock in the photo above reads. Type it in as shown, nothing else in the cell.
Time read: 9:48
